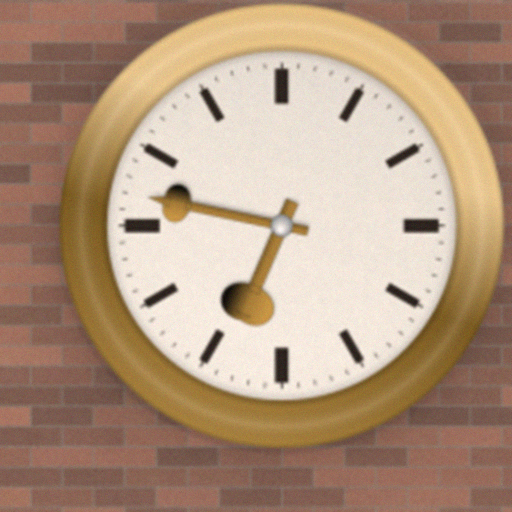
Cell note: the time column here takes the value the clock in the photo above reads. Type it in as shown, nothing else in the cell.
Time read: 6:47
